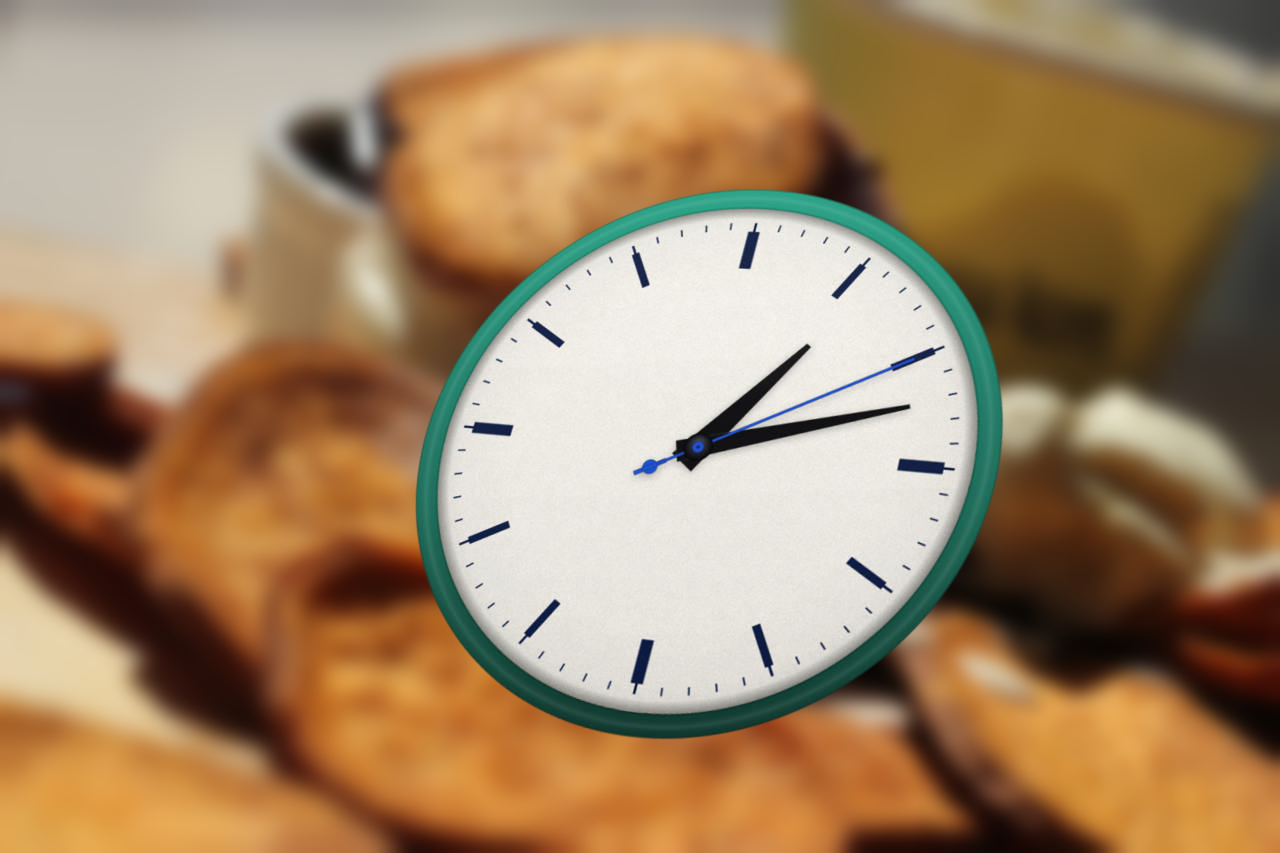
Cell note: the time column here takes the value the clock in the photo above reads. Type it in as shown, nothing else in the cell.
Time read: 1:12:10
